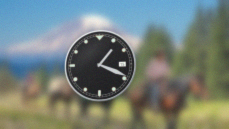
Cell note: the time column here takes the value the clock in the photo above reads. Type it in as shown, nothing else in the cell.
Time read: 1:19
